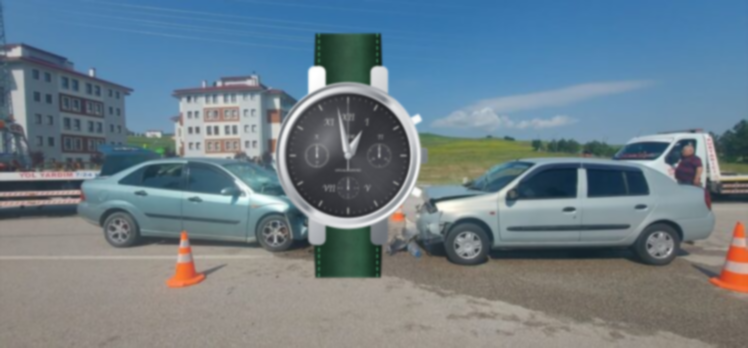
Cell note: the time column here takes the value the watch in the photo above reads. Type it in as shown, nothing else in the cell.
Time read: 12:58
